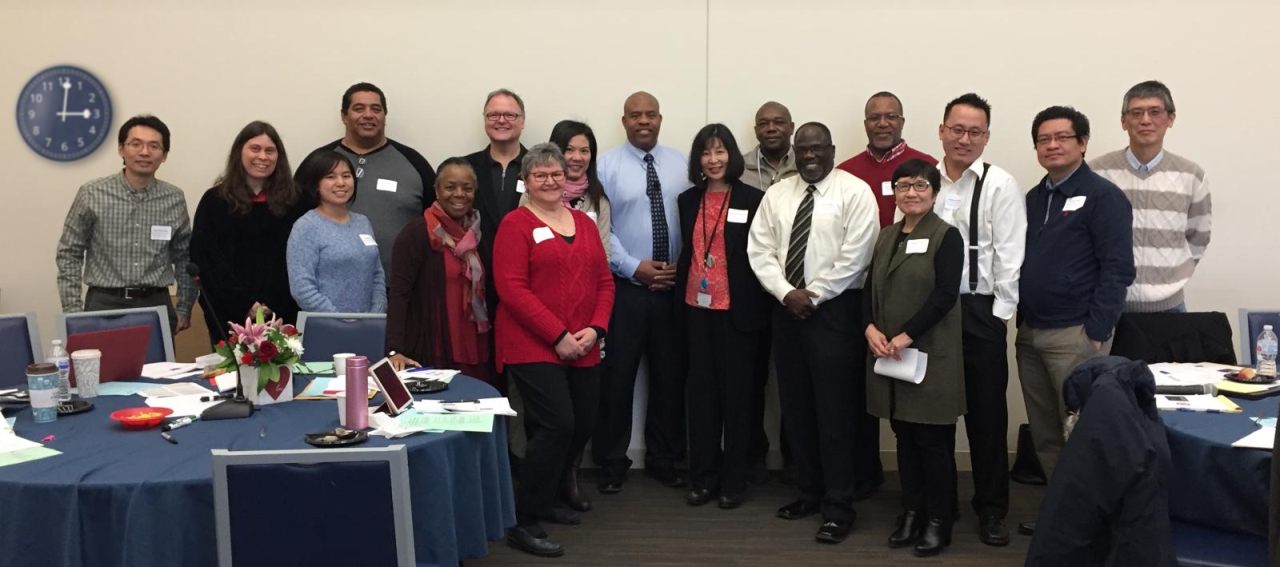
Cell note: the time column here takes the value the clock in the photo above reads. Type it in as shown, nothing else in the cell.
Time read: 3:01
